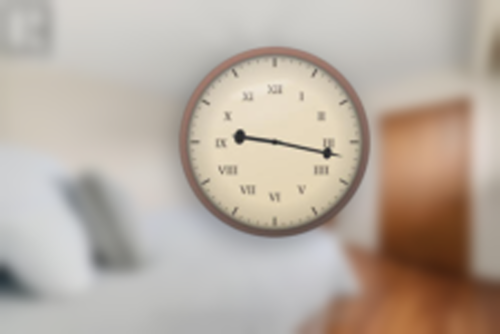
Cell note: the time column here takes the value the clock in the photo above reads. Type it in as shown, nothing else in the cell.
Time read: 9:17
